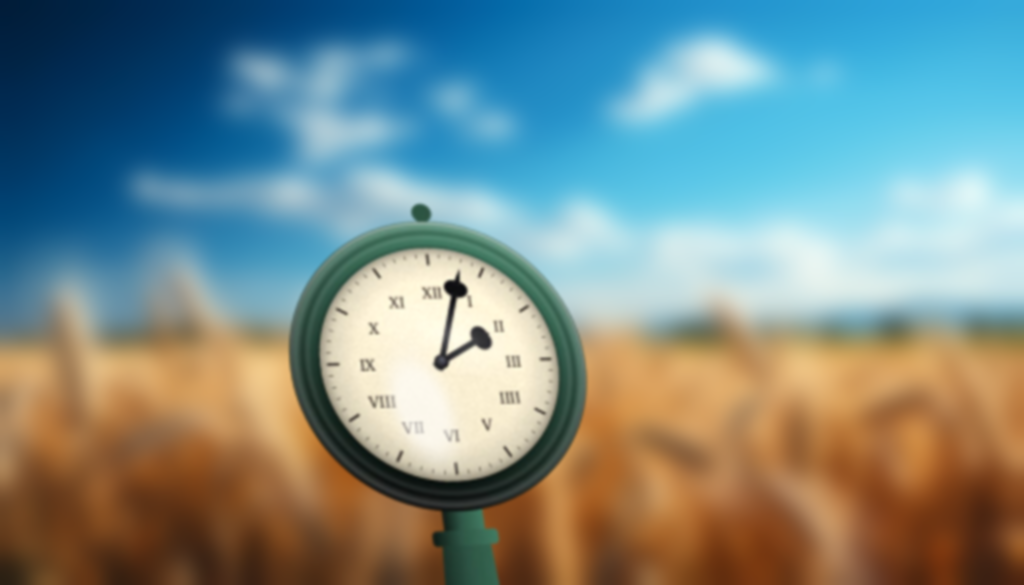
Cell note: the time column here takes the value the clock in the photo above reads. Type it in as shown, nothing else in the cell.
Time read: 2:03
